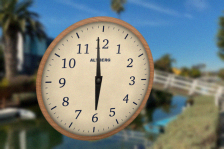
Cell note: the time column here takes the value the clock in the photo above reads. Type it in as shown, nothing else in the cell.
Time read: 5:59
